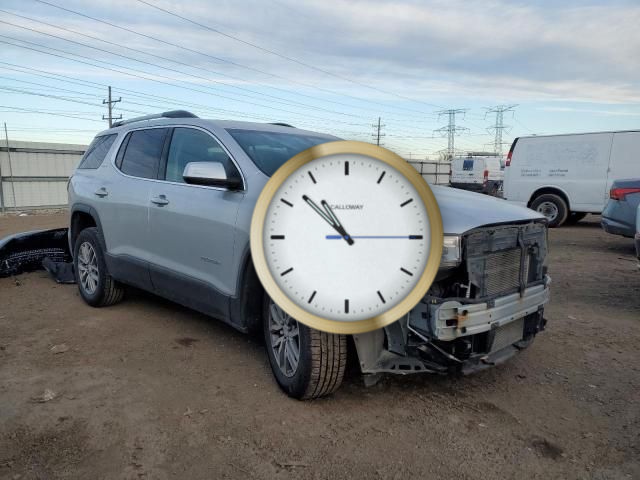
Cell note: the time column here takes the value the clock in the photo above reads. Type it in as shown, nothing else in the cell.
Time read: 10:52:15
